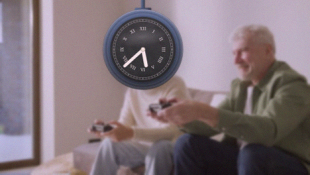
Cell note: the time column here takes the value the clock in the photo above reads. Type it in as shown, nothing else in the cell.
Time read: 5:38
